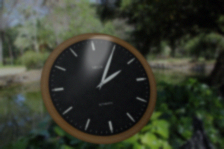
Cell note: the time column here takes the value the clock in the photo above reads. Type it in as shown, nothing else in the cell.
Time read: 2:05
